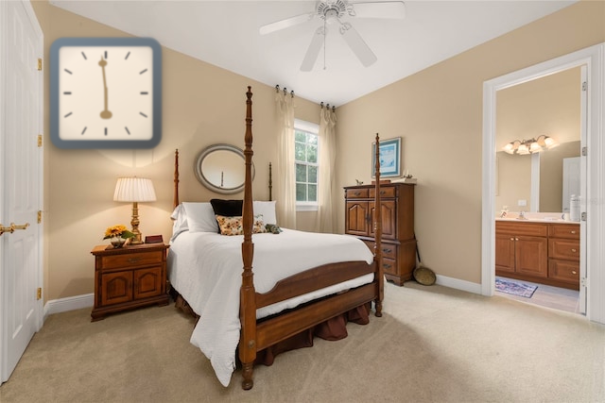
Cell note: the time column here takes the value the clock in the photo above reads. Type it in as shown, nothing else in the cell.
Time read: 5:59
